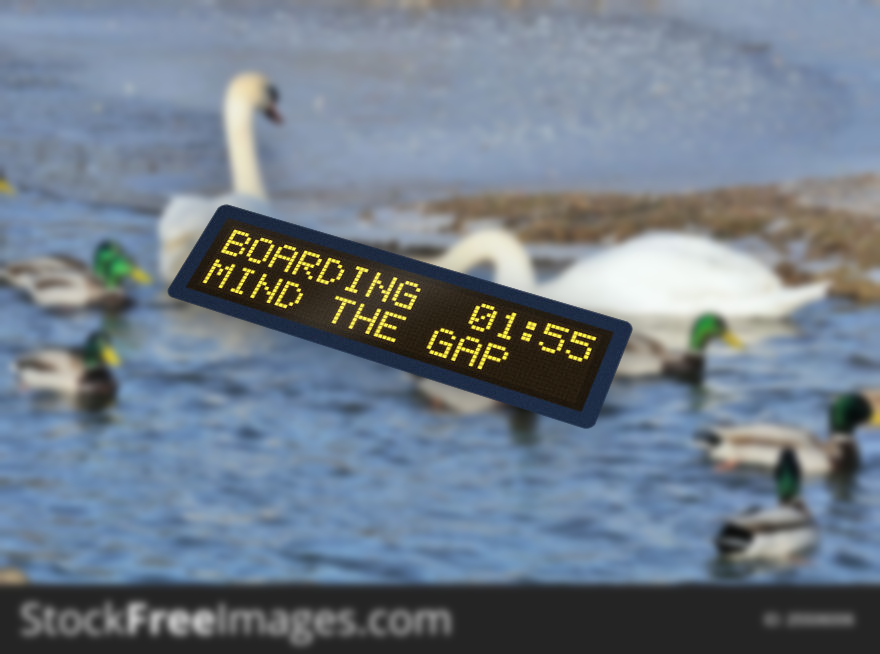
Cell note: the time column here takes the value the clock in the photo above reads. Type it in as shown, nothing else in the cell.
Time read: 1:55
